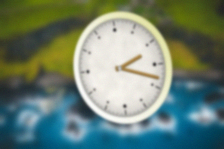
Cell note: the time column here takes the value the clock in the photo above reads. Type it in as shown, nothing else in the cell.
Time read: 2:18
